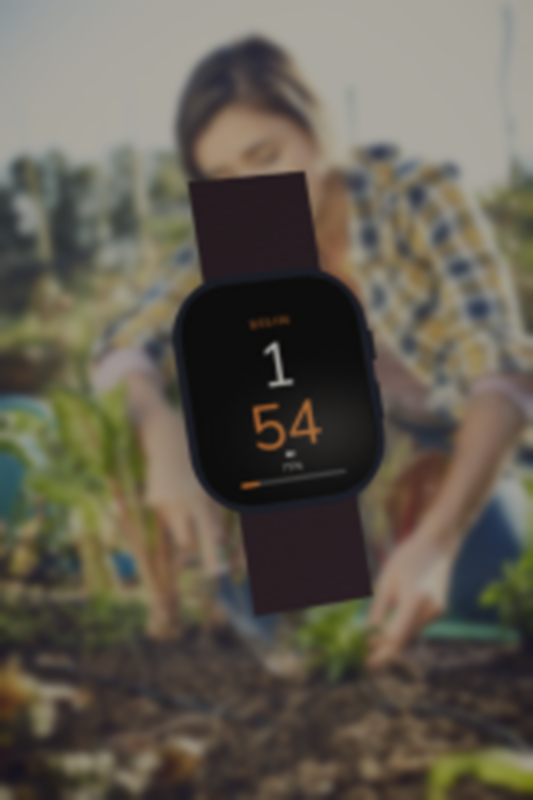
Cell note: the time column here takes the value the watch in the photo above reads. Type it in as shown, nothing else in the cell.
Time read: 1:54
